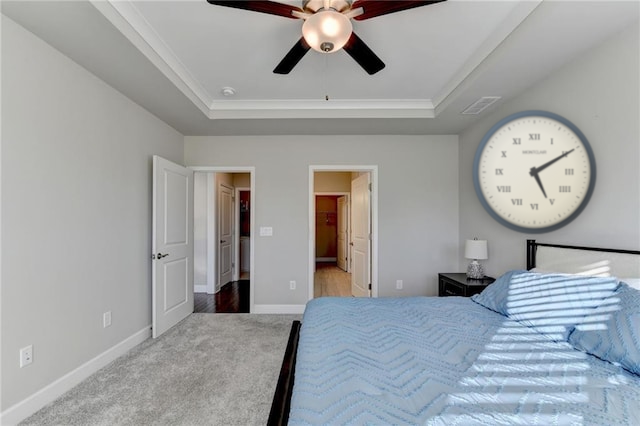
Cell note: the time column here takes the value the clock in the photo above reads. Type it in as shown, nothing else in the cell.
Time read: 5:10
